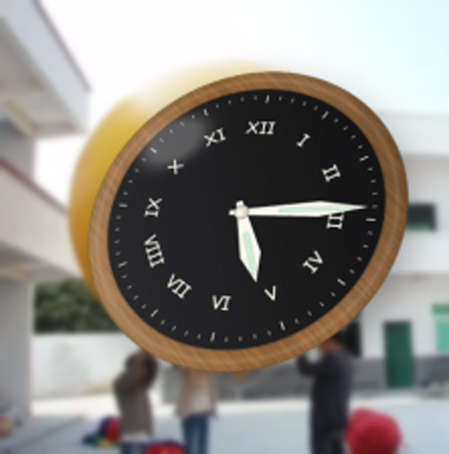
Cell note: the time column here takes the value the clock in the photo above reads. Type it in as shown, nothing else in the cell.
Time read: 5:14
